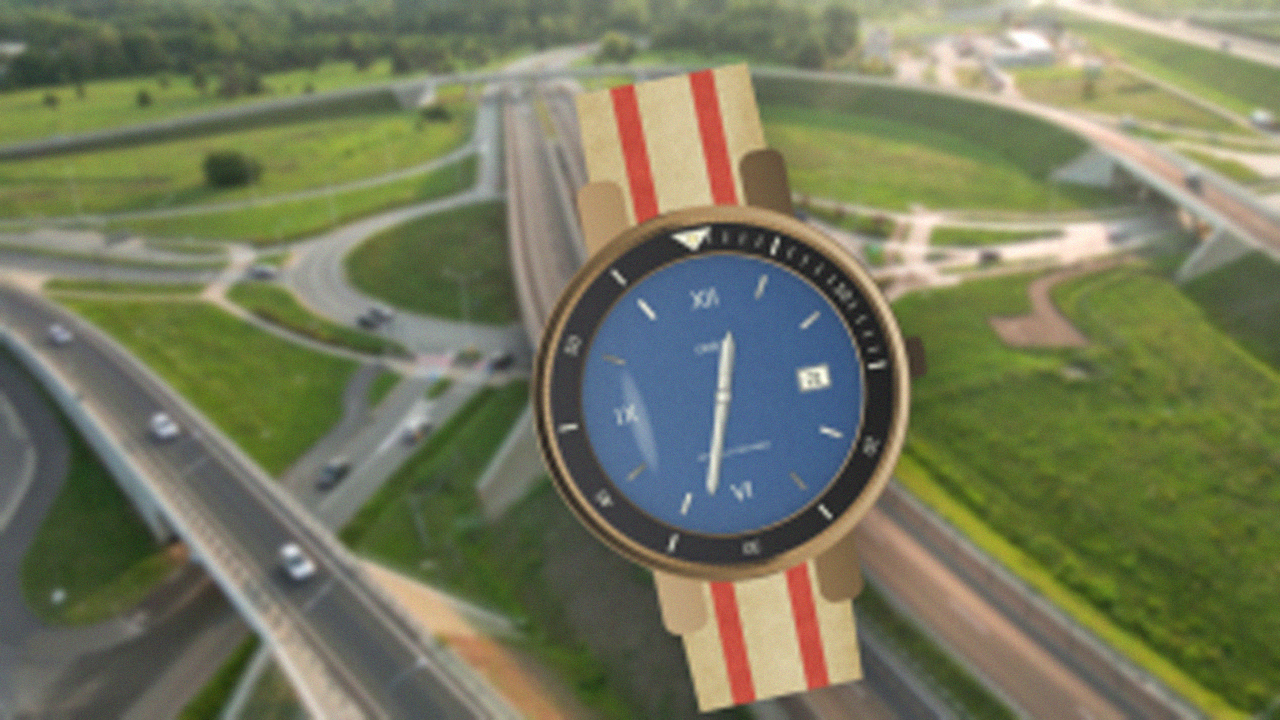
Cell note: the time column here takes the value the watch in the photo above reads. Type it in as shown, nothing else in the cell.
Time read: 12:33
